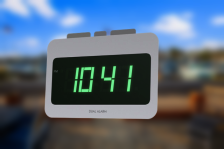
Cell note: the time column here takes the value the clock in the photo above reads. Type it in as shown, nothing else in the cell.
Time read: 10:41
